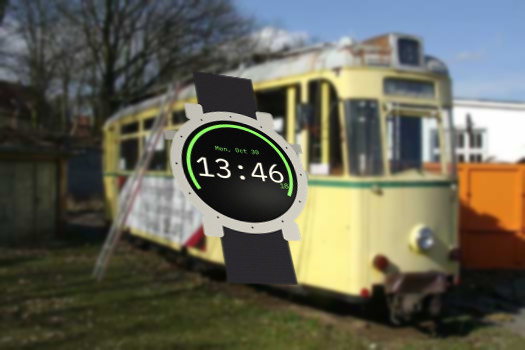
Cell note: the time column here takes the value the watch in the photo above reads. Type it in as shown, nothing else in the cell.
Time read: 13:46
